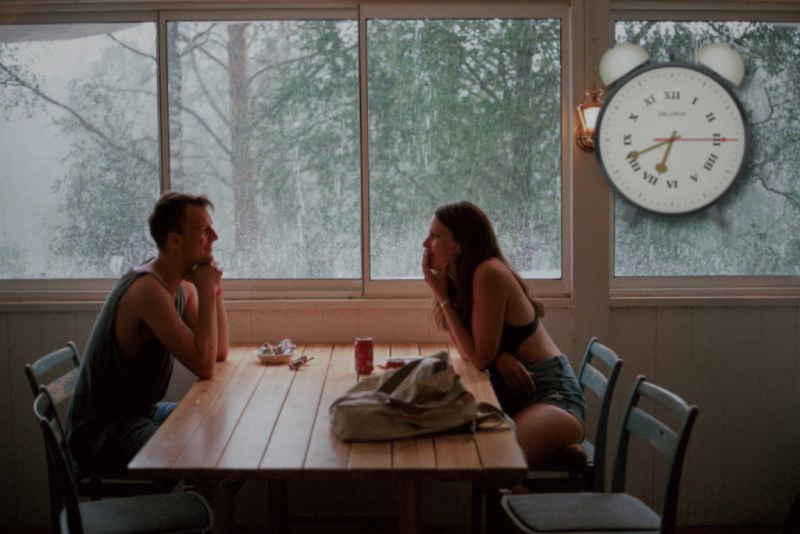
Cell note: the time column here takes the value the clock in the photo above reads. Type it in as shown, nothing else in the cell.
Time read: 6:41:15
